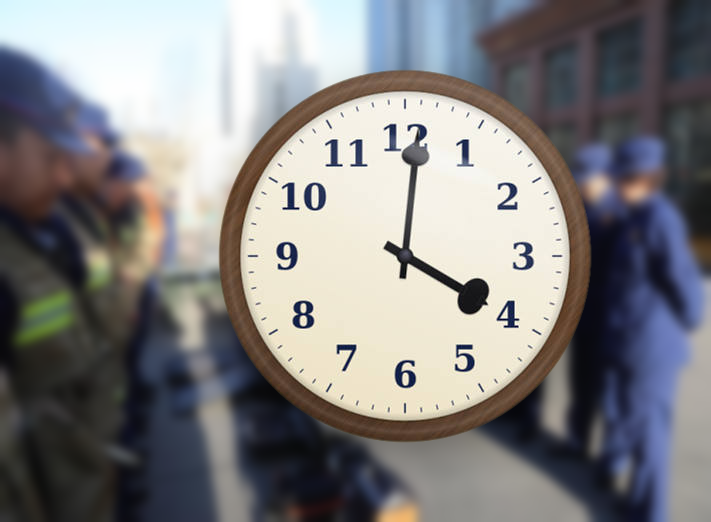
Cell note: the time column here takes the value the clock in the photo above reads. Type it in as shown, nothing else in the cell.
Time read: 4:01
